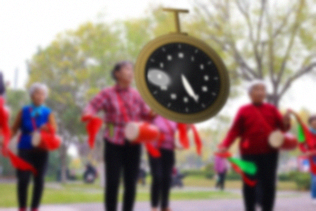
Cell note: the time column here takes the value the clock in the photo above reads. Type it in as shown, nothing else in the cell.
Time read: 5:26
